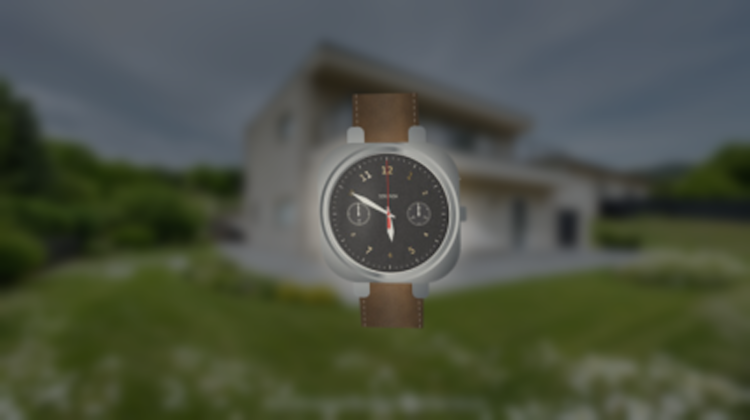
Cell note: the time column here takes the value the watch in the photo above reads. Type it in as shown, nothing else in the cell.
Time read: 5:50
